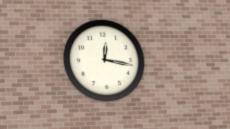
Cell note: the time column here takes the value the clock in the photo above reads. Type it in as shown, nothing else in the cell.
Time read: 12:17
